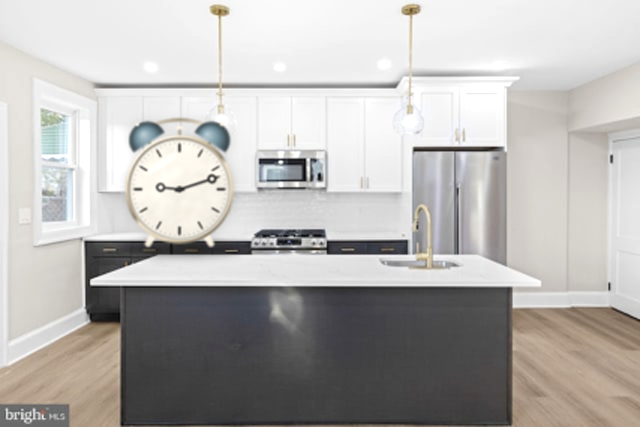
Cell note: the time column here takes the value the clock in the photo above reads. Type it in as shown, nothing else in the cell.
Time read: 9:12
